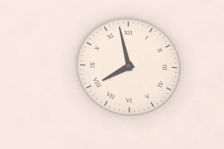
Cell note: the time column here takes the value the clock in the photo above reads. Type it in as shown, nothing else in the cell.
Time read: 7:58
